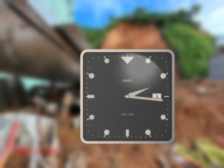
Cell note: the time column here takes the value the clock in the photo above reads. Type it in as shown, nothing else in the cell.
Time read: 2:16
